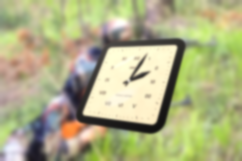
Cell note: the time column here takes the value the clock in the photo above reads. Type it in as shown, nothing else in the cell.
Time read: 2:03
